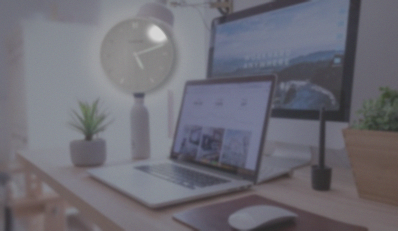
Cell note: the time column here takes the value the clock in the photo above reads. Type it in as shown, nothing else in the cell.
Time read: 5:12
